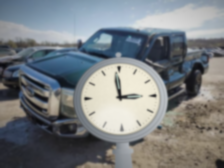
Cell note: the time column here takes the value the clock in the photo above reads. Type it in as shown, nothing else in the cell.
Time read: 2:59
